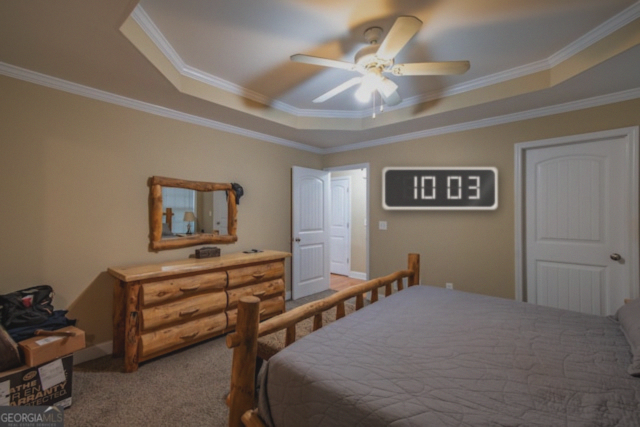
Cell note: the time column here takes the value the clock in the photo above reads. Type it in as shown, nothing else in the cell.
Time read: 10:03
